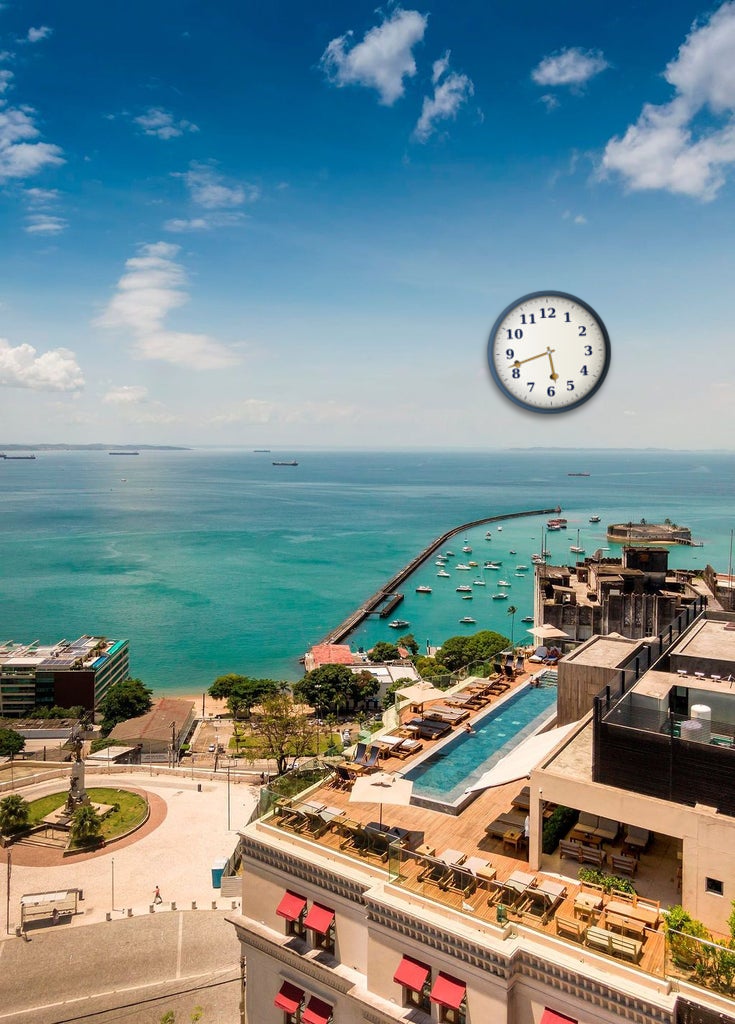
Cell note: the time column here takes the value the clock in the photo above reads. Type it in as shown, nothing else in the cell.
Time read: 5:42
